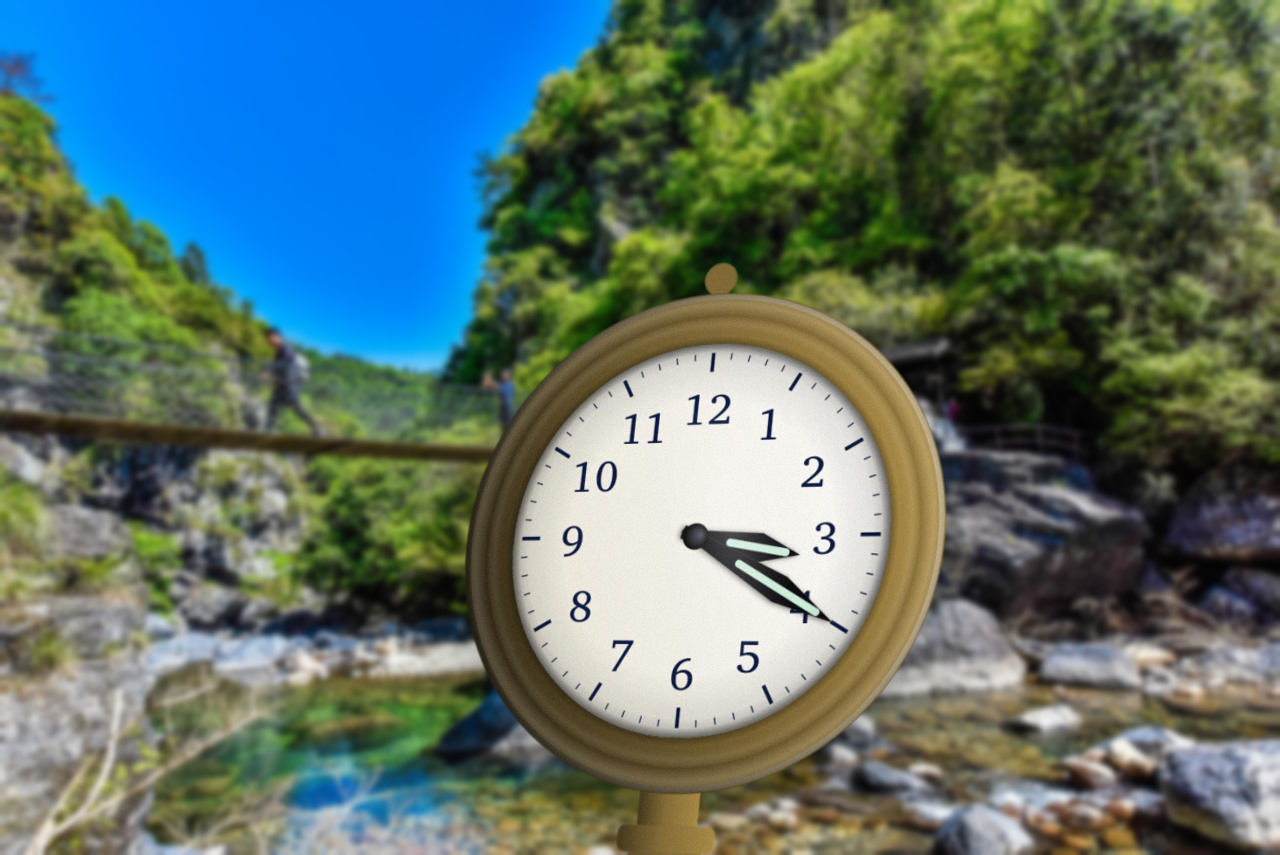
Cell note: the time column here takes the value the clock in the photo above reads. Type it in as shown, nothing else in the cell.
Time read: 3:20
